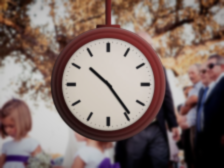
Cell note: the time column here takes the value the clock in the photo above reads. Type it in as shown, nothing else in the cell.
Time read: 10:24
